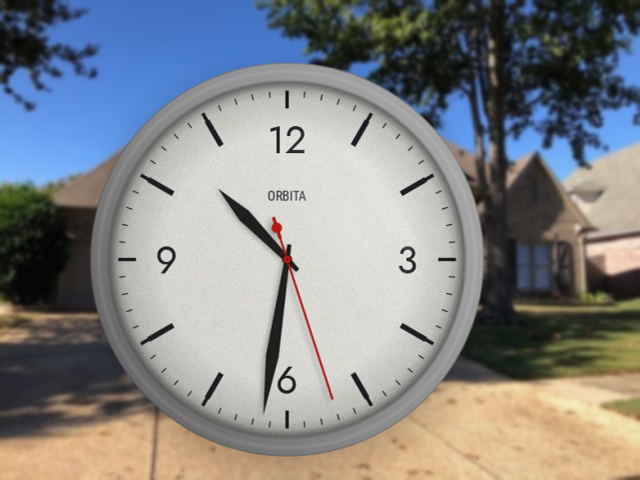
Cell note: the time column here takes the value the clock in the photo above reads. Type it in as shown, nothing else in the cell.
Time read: 10:31:27
